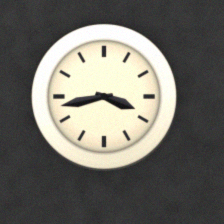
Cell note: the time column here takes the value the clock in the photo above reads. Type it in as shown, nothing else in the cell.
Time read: 3:43
